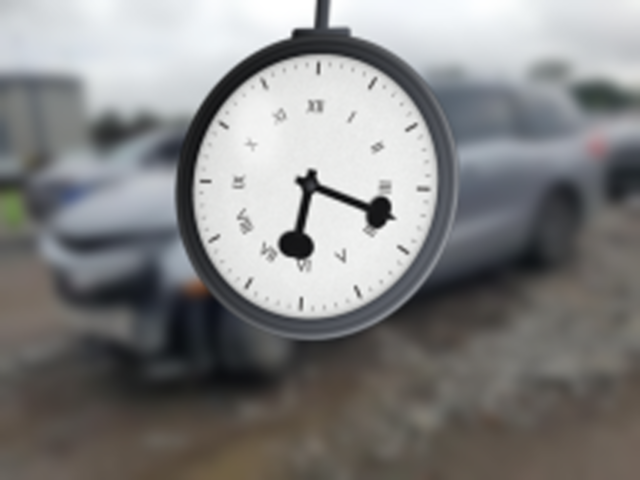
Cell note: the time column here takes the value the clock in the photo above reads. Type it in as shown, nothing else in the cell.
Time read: 6:18
